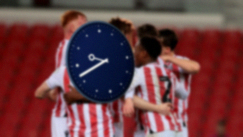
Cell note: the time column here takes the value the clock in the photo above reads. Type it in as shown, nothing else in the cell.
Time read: 9:42
